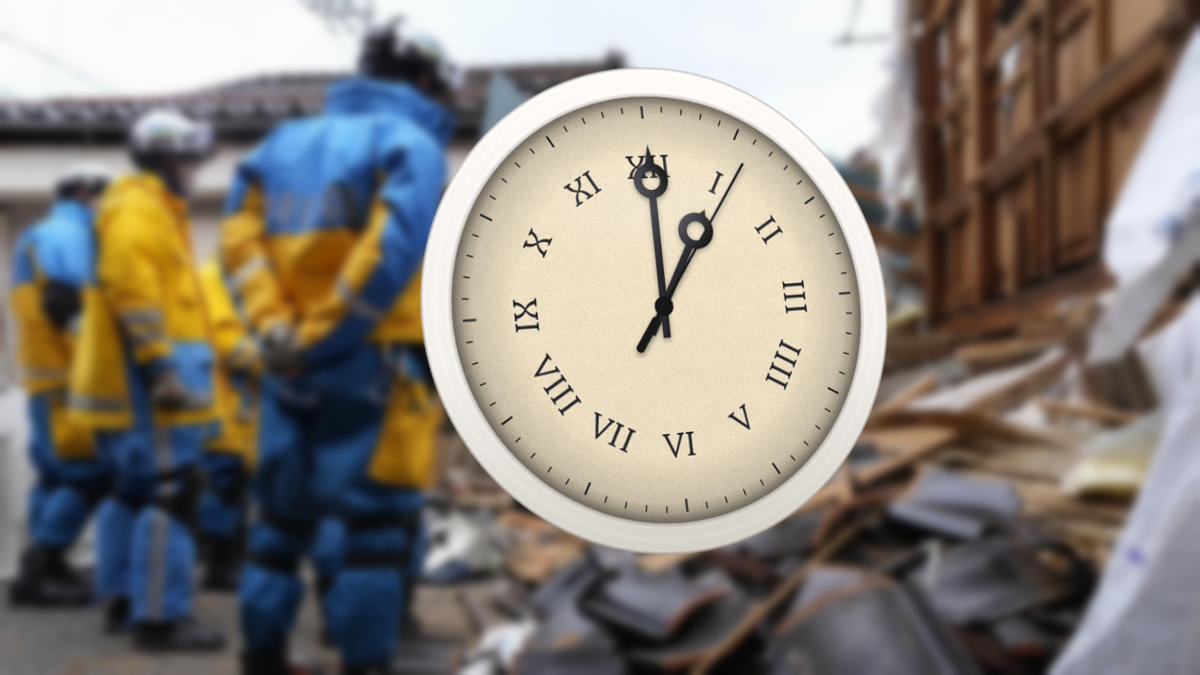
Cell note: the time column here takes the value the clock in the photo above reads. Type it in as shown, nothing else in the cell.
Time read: 1:00:06
